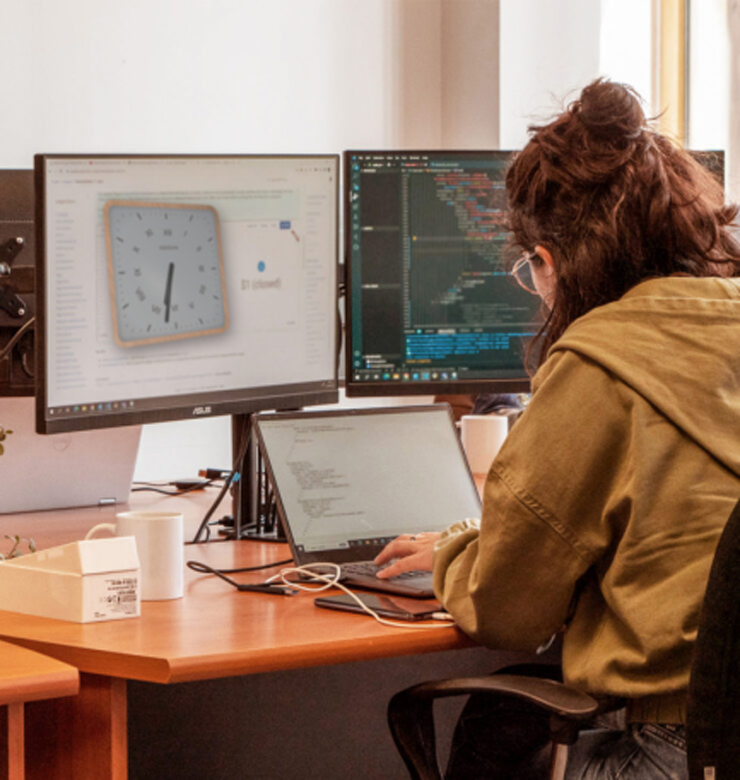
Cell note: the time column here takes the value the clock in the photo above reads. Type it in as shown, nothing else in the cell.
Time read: 6:32
